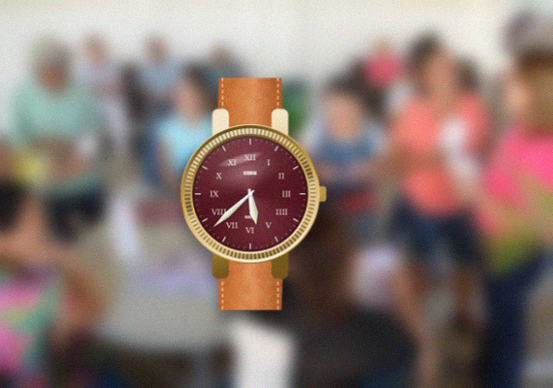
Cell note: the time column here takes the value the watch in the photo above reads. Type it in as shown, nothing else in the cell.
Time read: 5:38
